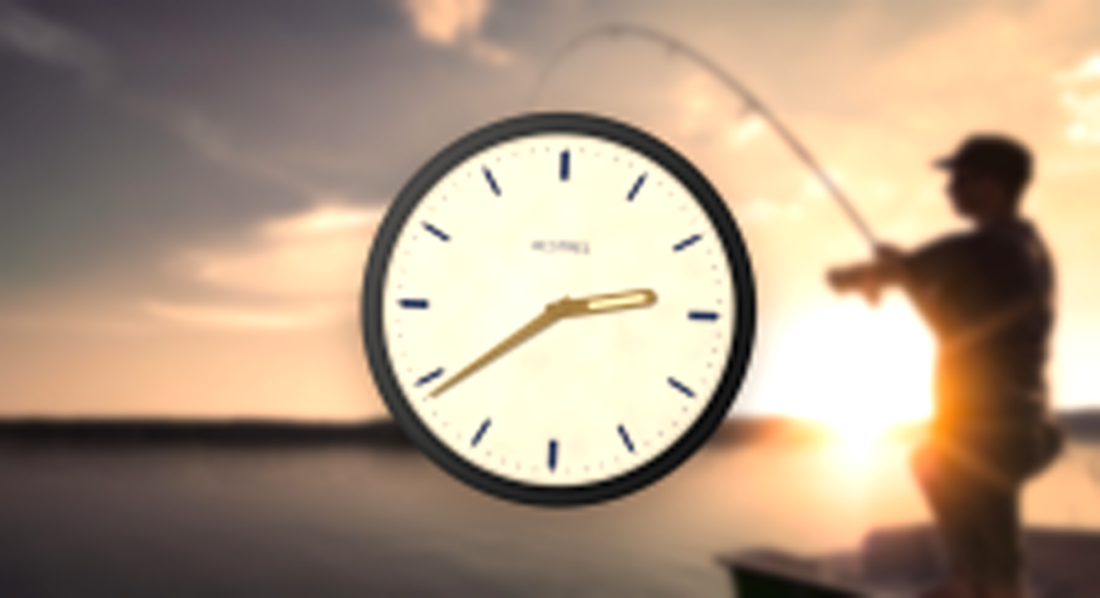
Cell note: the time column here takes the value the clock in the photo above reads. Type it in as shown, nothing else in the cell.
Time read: 2:39
